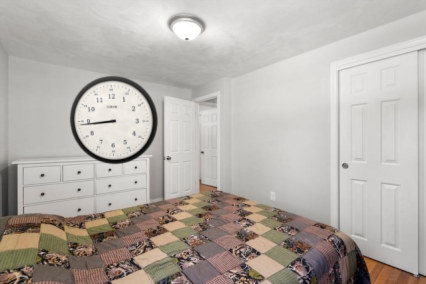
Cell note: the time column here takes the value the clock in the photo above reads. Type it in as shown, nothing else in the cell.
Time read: 8:44
